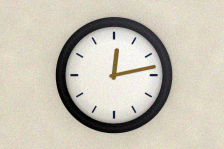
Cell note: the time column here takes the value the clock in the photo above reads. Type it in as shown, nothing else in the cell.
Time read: 12:13
